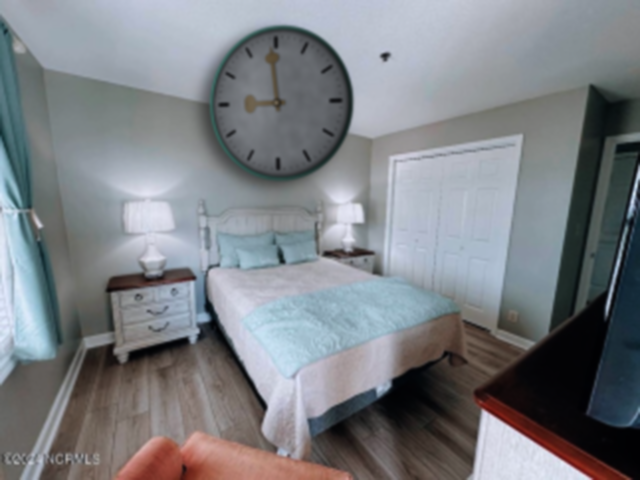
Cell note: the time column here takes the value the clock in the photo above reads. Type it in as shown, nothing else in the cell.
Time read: 8:59
